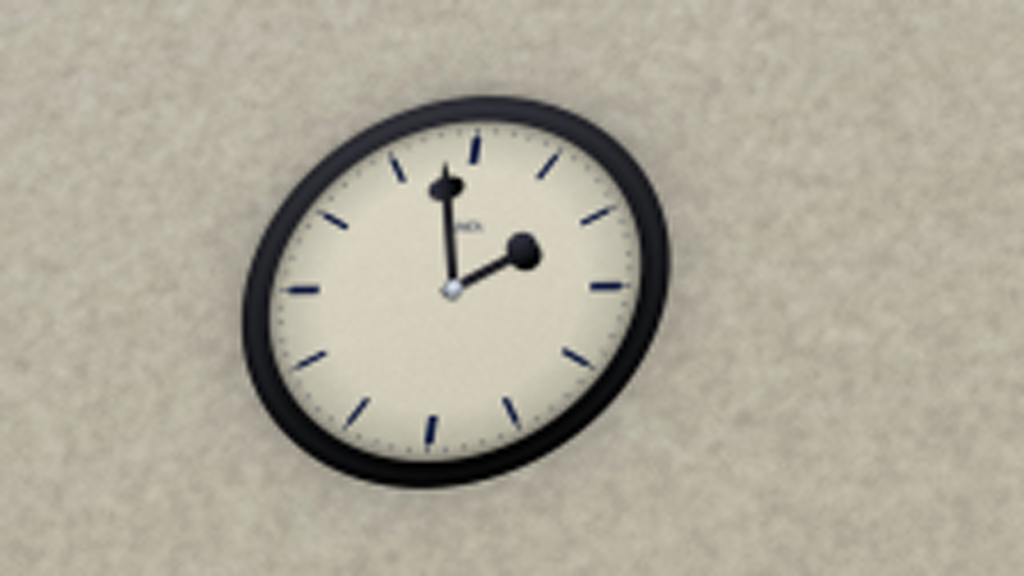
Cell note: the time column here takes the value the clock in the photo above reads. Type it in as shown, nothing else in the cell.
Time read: 1:58
